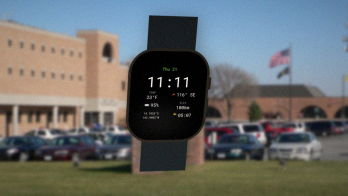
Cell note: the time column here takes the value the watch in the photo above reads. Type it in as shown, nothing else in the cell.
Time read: 11:11
